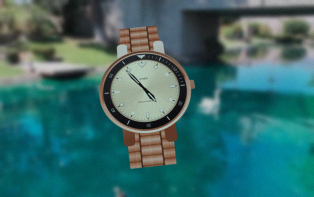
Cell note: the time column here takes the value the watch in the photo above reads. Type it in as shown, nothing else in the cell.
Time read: 4:54
